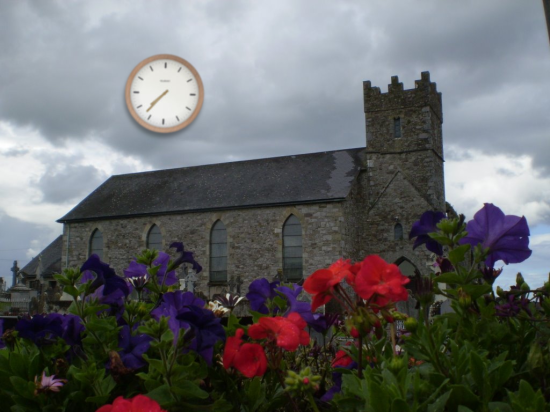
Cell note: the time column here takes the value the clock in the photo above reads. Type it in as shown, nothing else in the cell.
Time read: 7:37
